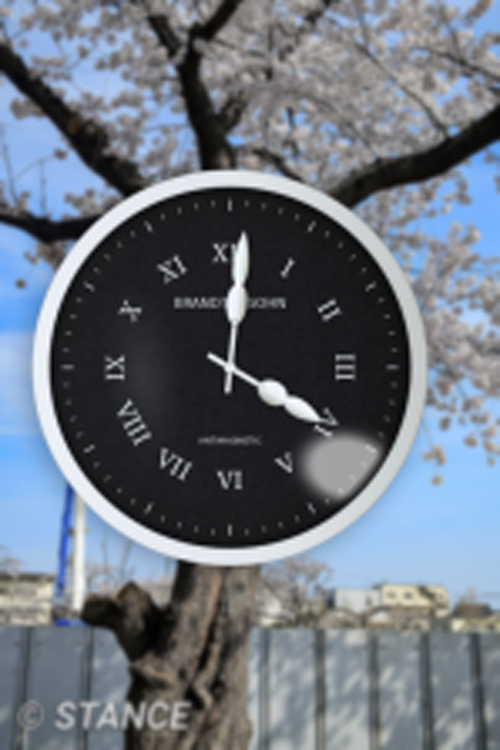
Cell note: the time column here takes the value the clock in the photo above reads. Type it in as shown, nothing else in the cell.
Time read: 4:01
